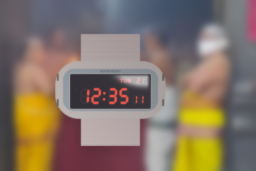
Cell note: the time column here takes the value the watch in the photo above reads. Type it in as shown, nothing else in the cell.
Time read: 12:35:11
